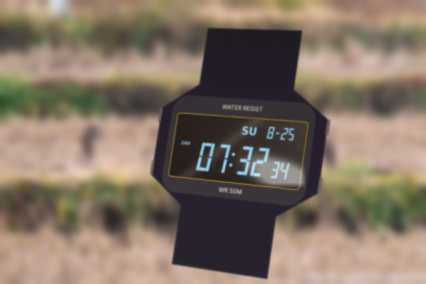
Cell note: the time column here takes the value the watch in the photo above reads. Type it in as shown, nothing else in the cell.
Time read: 7:32:34
